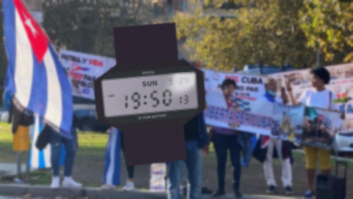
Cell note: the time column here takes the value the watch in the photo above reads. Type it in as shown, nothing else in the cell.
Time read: 19:50:13
